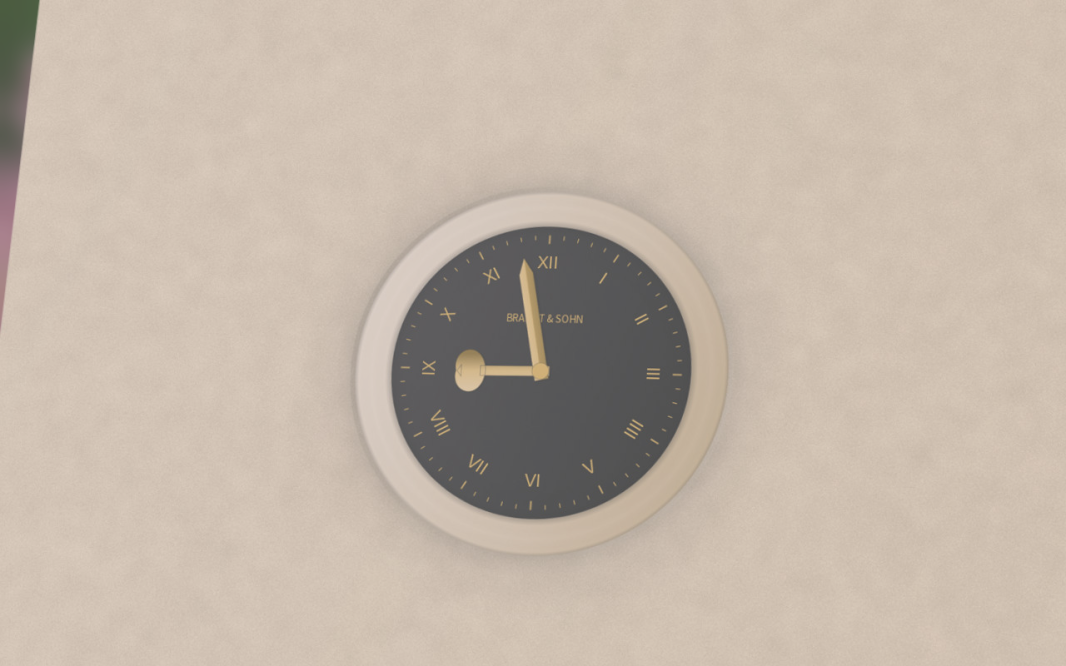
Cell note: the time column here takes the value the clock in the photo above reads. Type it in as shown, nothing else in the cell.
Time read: 8:58
